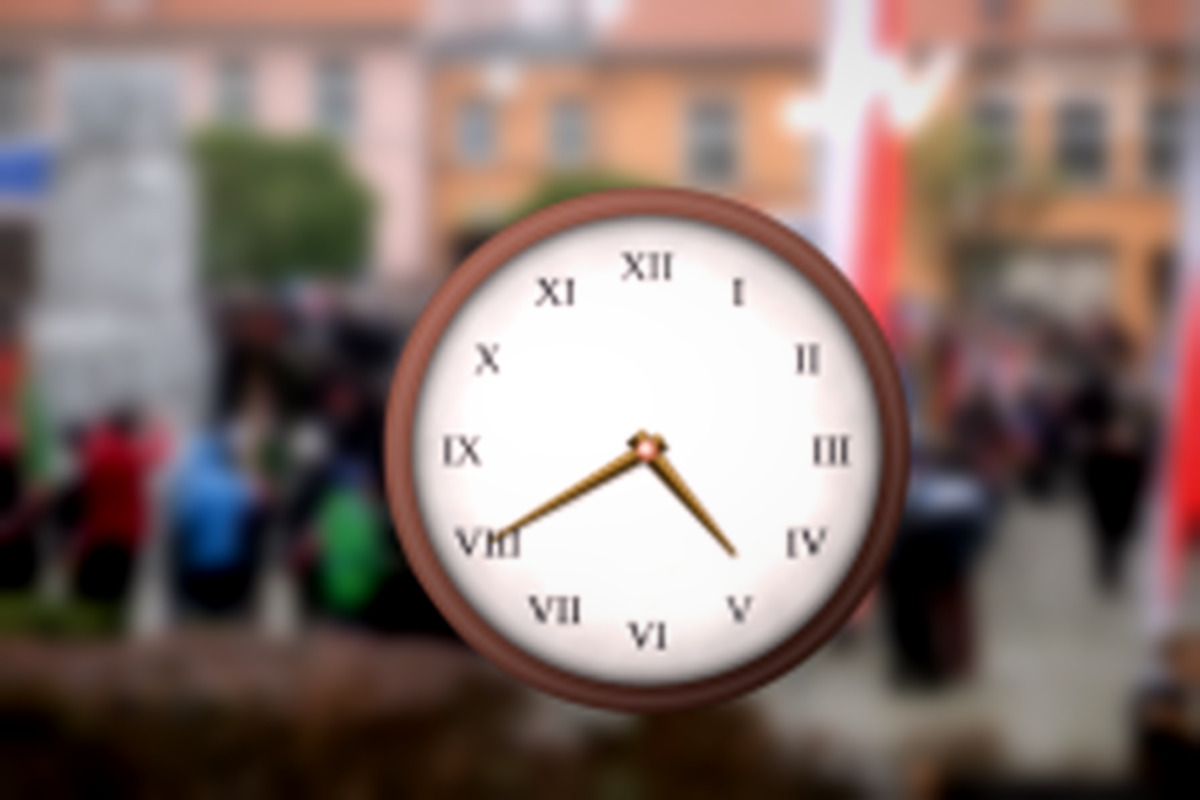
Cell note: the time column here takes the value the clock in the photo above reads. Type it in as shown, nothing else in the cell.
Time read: 4:40
